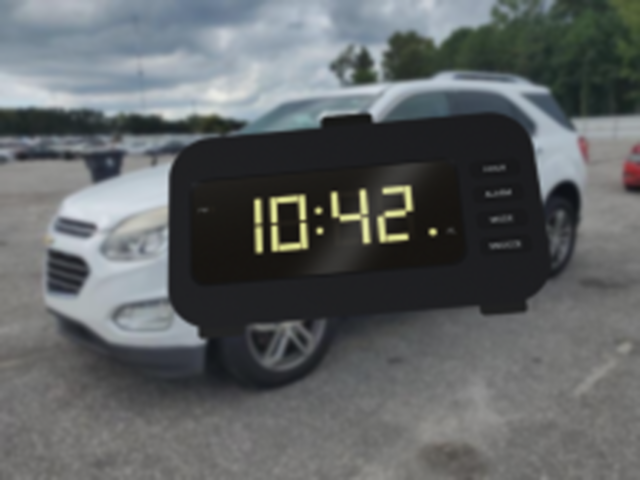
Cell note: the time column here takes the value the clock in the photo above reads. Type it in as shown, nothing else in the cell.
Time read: 10:42
